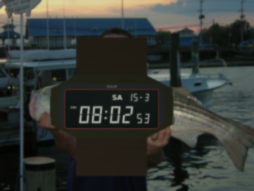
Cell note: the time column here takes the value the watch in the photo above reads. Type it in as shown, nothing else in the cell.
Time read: 8:02:53
